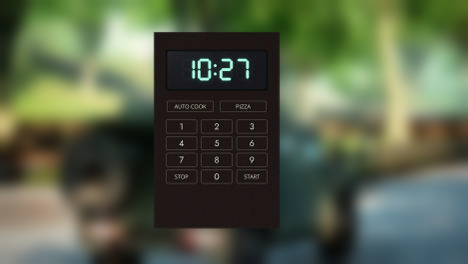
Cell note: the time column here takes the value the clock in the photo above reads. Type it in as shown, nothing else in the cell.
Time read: 10:27
